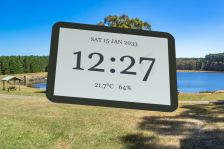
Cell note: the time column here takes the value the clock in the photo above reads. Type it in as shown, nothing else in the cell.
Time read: 12:27
